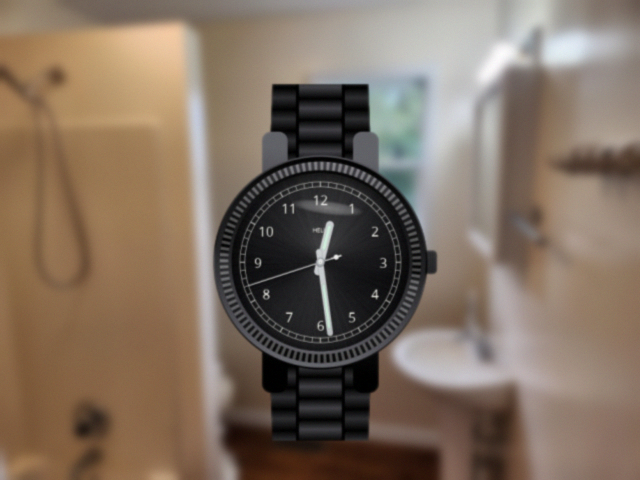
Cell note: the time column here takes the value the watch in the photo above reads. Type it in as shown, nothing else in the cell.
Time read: 12:28:42
